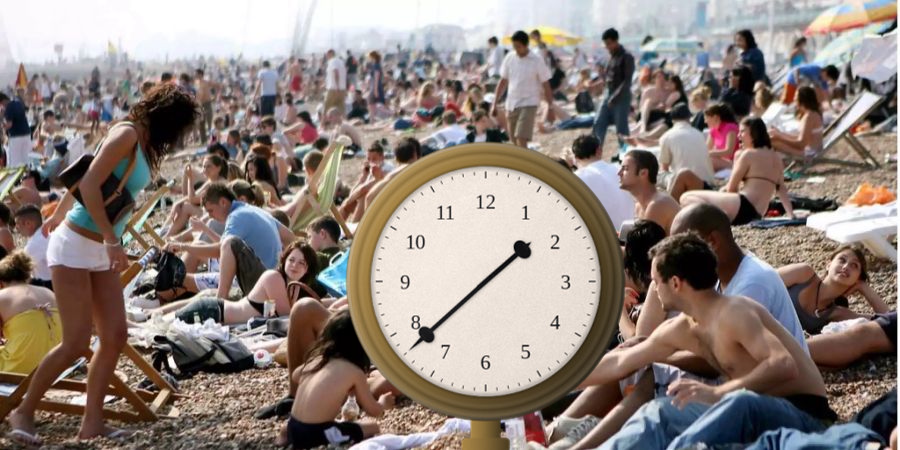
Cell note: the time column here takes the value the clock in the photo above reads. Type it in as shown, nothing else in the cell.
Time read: 1:38
